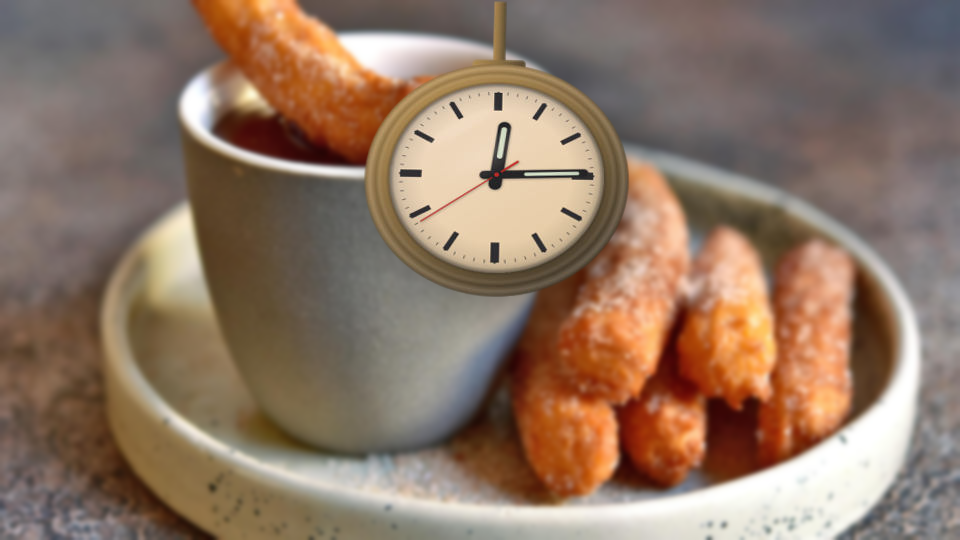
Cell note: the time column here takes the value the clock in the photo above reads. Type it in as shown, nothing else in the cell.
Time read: 12:14:39
